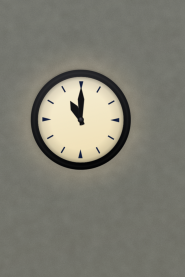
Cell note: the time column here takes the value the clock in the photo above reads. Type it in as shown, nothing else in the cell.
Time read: 11:00
